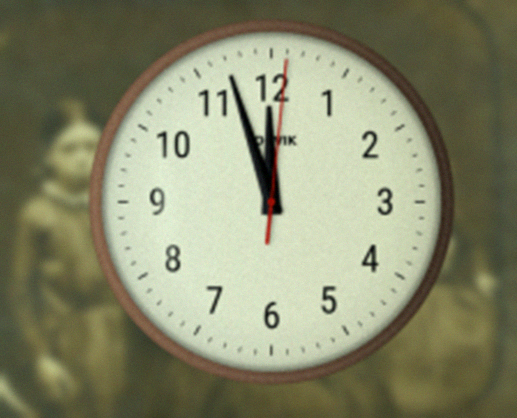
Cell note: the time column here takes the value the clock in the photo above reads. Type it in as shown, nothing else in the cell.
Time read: 11:57:01
